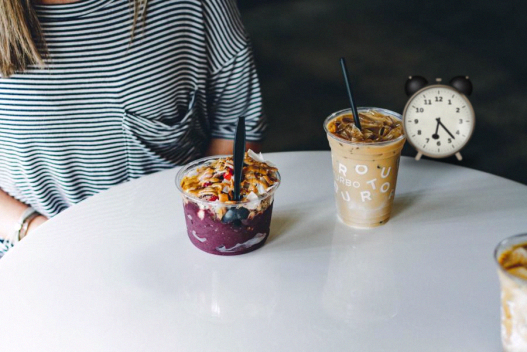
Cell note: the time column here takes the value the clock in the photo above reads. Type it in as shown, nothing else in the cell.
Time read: 6:23
